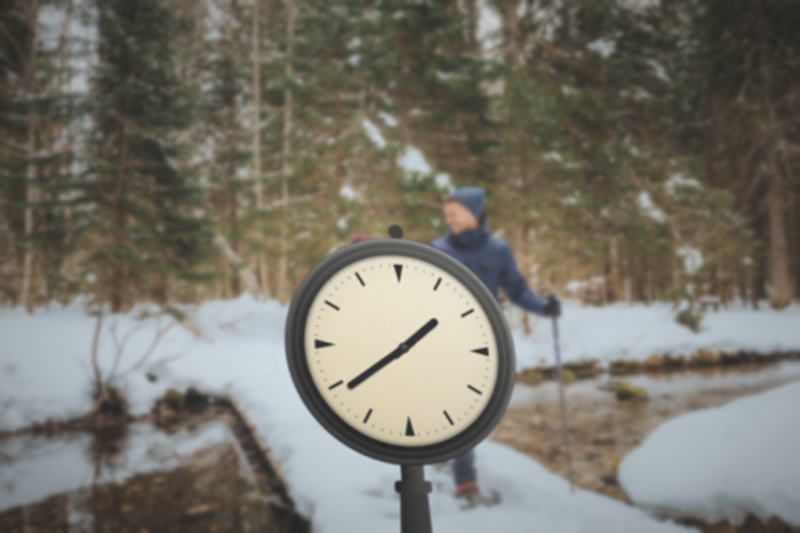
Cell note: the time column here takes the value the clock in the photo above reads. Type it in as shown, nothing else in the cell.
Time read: 1:39
